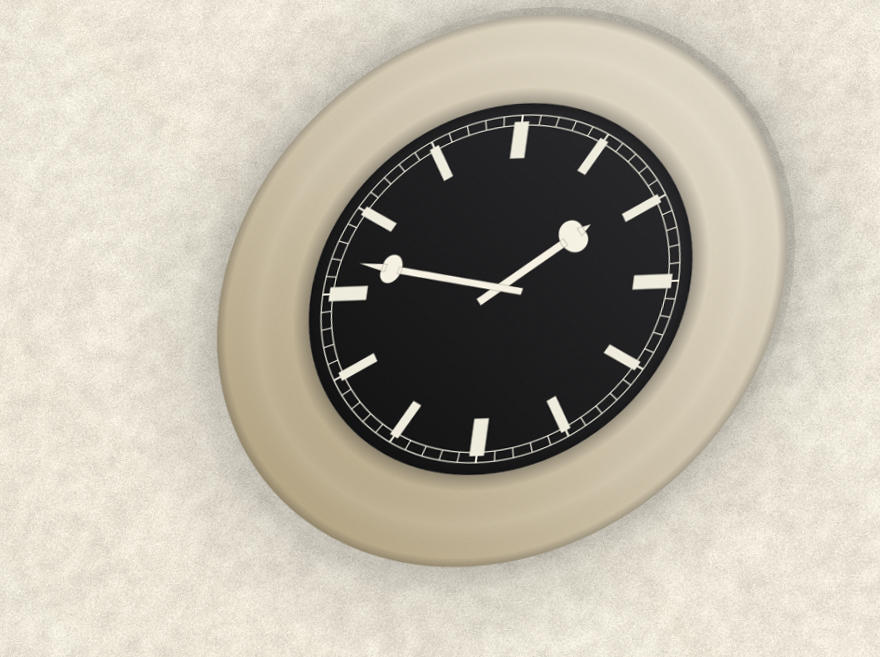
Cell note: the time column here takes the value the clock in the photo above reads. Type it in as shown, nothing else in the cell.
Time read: 1:47
